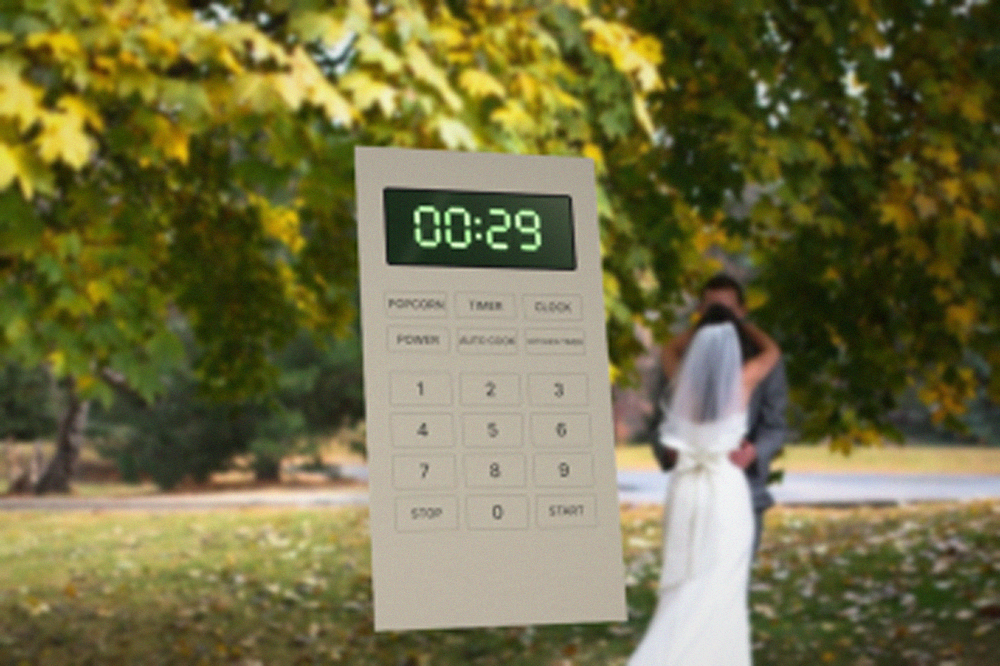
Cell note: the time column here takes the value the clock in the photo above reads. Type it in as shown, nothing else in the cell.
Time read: 0:29
